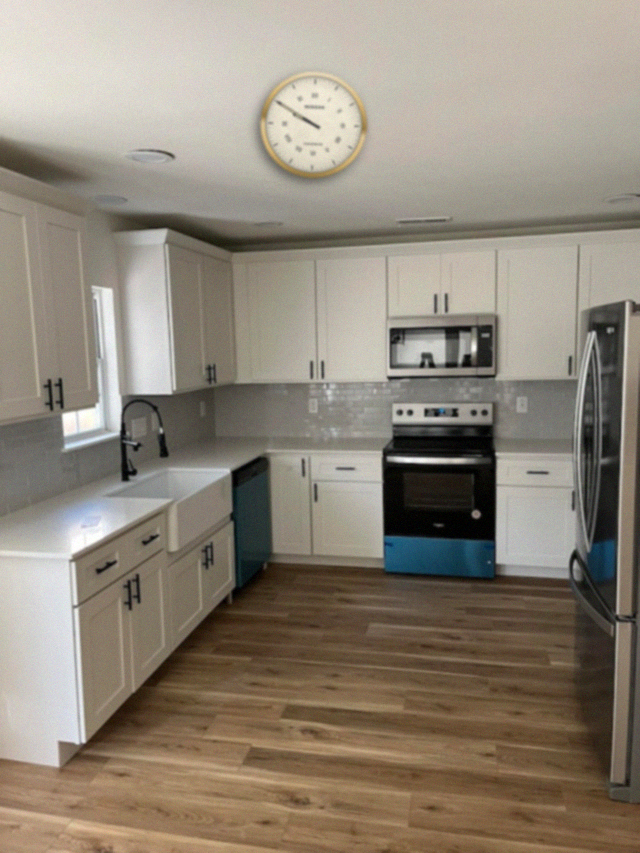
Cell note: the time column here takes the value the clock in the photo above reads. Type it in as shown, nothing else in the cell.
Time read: 9:50
